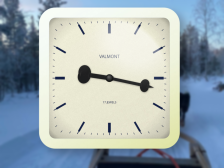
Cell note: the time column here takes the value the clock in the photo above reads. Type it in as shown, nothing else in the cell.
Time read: 9:17
